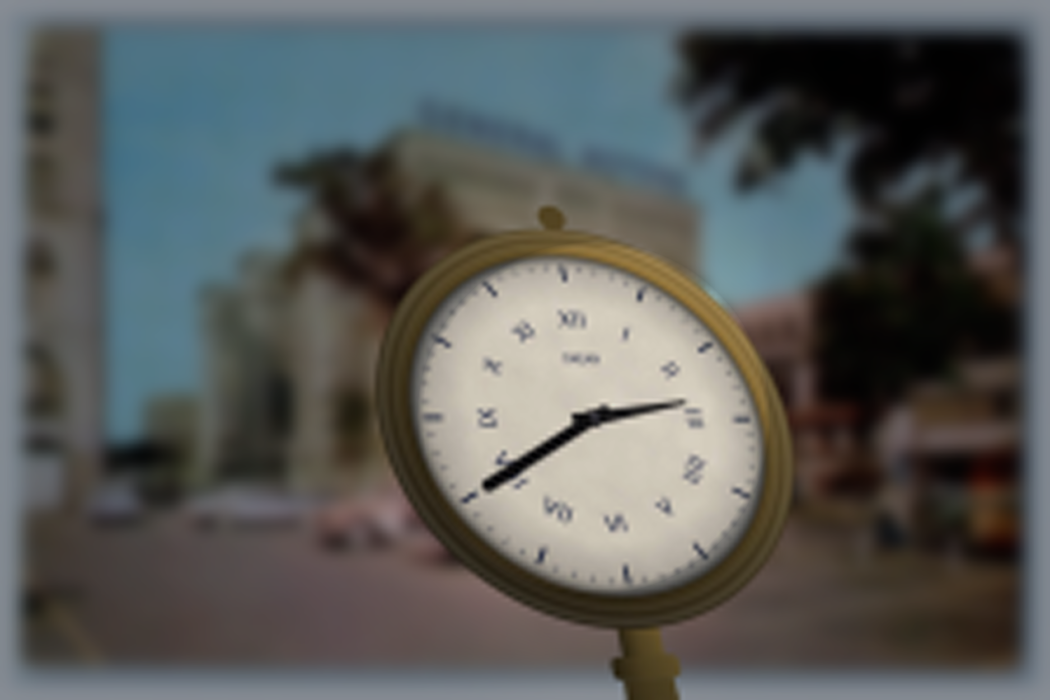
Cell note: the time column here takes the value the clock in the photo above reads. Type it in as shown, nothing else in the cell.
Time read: 2:40
